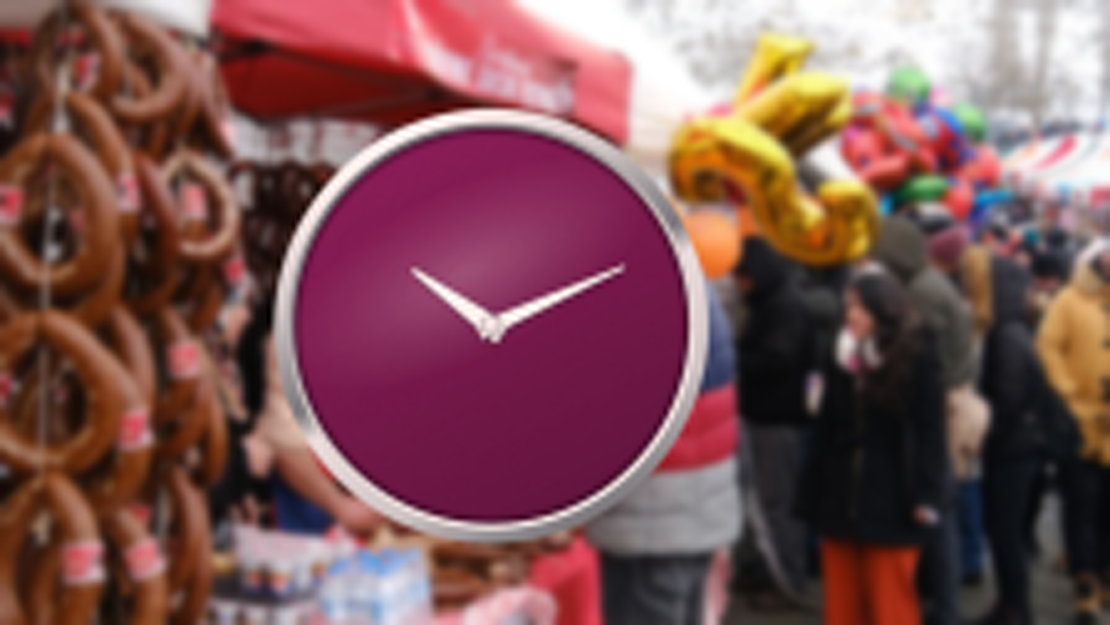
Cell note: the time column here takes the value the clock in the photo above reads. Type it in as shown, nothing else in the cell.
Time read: 10:11
